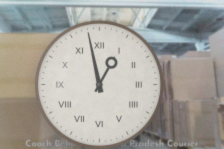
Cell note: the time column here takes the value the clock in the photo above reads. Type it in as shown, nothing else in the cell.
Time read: 12:58
